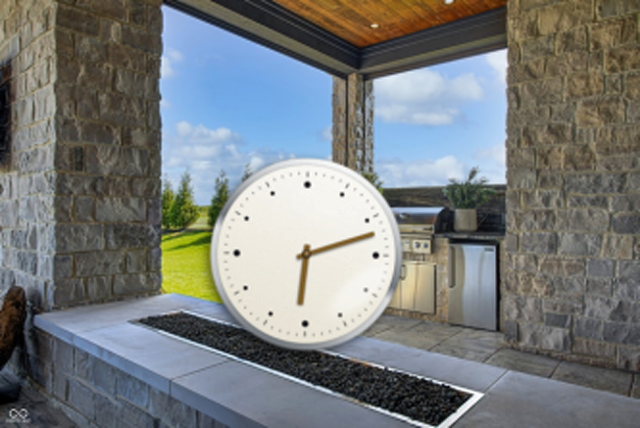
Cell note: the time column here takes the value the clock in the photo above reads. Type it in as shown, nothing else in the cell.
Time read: 6:12
